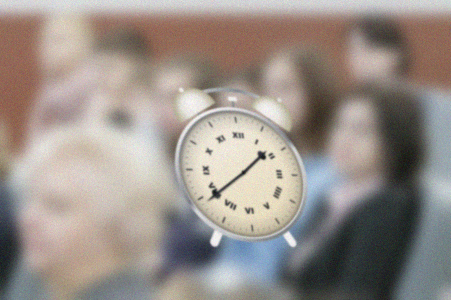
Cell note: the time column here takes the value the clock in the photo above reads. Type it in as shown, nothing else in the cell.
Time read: 1:39
